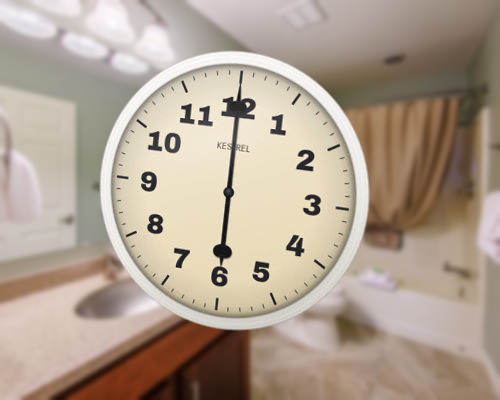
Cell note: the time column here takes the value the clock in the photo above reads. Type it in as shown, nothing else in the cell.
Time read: 6:00
